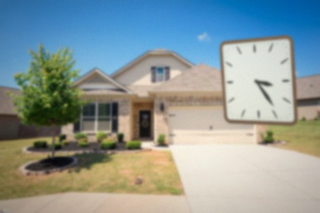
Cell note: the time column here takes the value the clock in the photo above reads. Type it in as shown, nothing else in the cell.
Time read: 3:24
